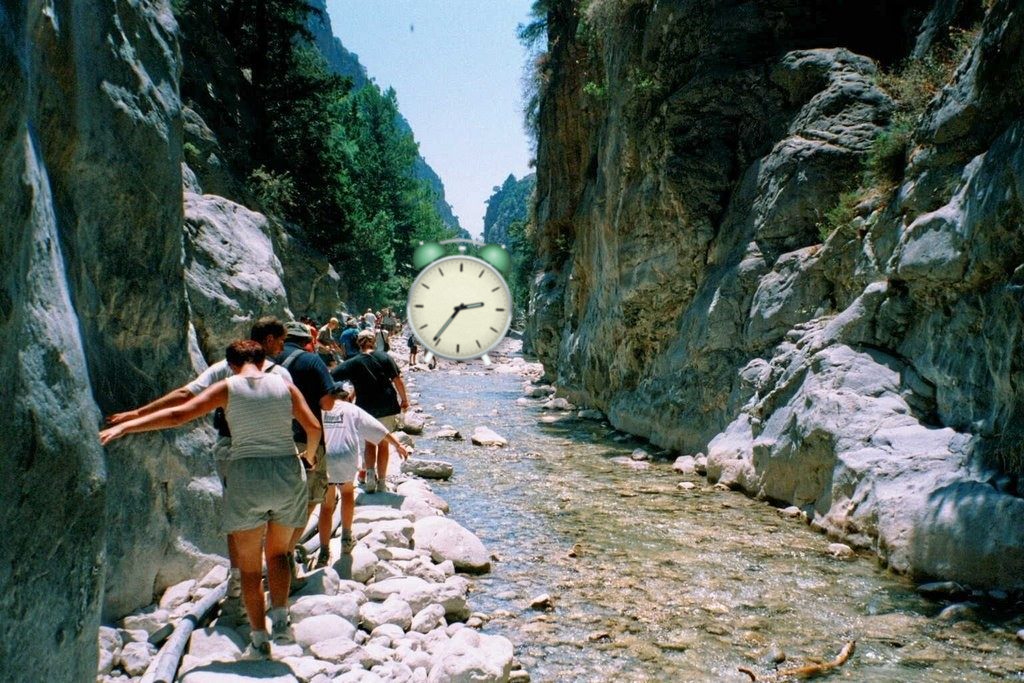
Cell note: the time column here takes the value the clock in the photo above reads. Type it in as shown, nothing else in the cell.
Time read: 2:36
